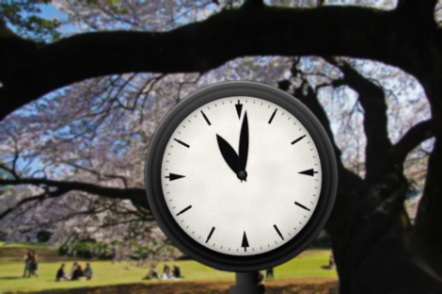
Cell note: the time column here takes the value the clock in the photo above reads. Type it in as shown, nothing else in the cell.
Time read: 11:01
